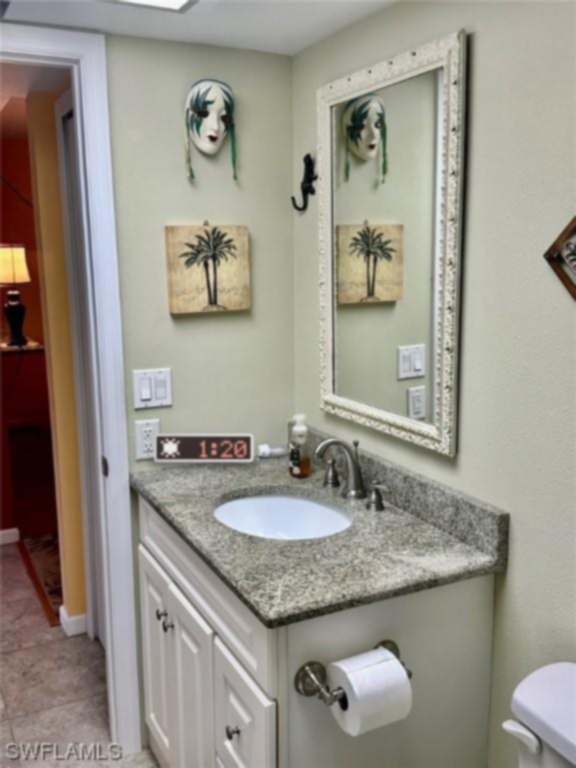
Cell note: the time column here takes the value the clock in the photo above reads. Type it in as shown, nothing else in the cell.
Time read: 1:20
